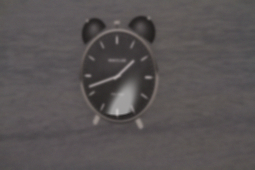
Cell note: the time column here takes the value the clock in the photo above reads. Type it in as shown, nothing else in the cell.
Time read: 1:42
